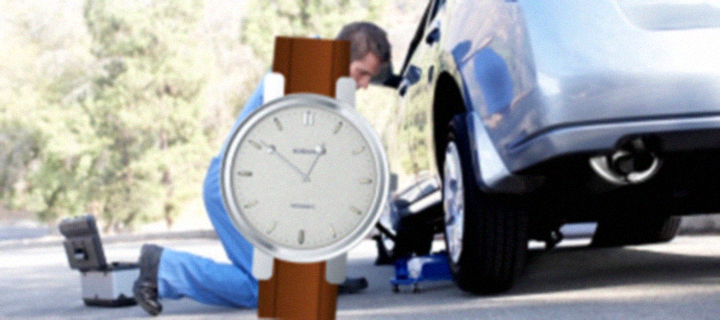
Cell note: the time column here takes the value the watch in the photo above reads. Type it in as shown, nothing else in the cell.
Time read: 12:51
